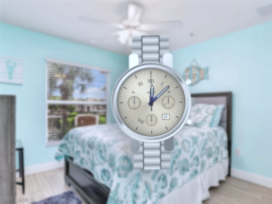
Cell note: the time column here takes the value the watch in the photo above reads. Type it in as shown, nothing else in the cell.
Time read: 12:08
